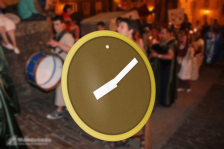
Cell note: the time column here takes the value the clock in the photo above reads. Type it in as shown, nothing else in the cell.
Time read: 8:09
